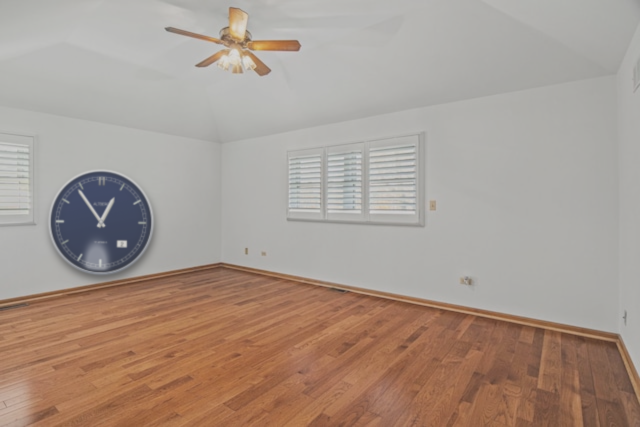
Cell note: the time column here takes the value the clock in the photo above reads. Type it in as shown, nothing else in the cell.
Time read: 12:54
